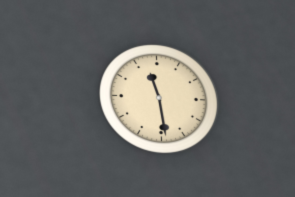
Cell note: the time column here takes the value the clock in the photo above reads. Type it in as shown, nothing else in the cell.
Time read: 11:29
